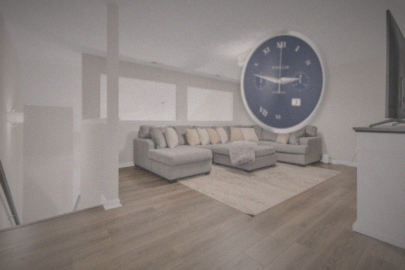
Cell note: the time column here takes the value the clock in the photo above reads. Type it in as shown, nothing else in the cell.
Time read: 2:47
